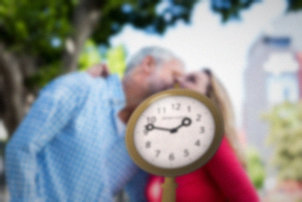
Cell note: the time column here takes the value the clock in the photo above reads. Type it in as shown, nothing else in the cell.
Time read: 1:47
